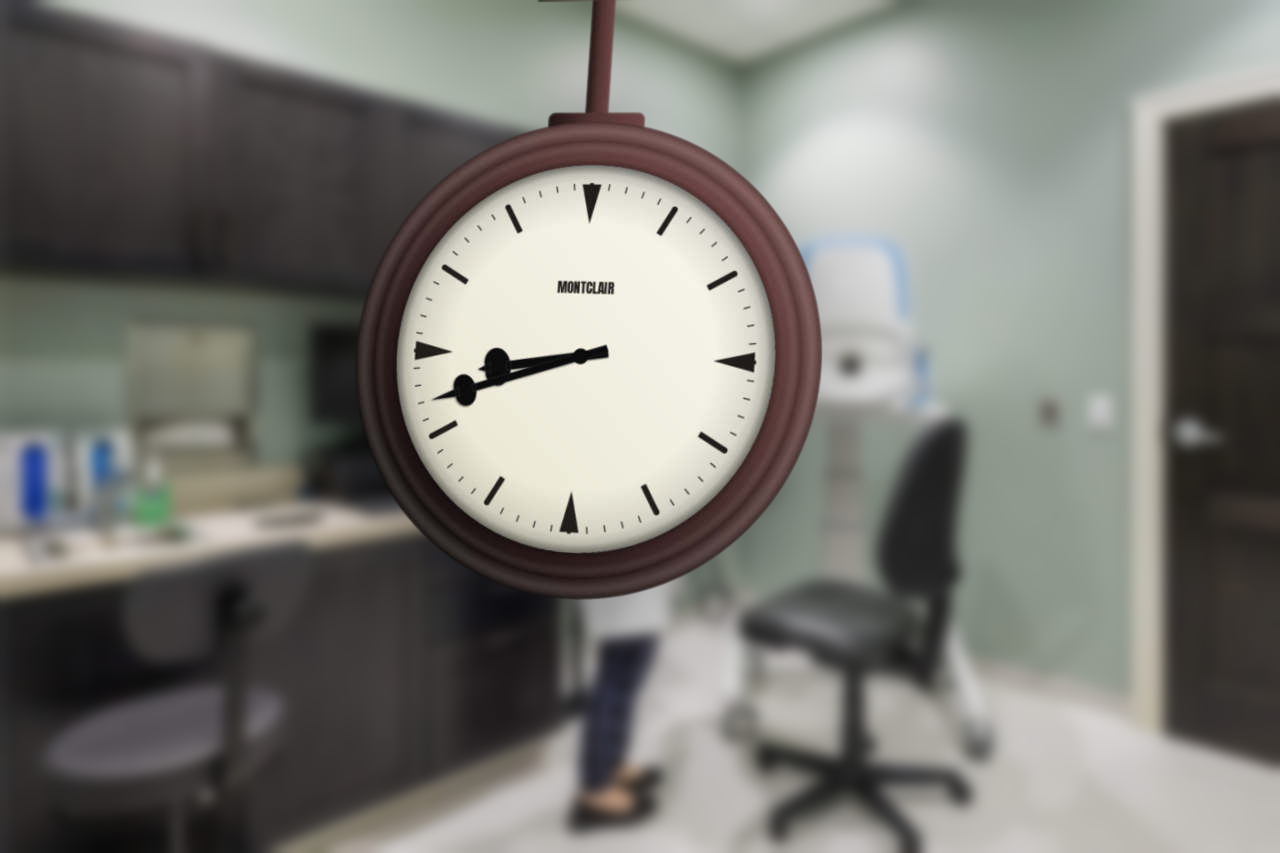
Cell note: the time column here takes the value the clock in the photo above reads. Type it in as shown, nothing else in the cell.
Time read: 8:42
